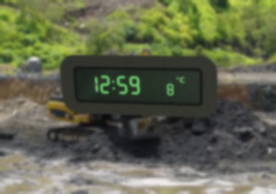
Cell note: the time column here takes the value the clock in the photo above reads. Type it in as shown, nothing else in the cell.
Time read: 12:59
